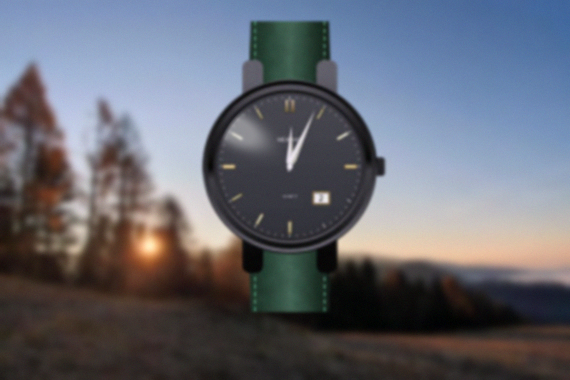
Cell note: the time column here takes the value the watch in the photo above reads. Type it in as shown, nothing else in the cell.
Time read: 12:04
